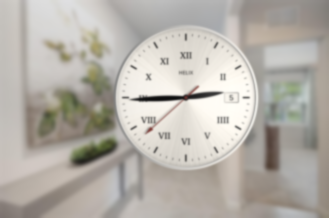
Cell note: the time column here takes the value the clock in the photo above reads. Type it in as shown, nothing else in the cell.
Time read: 2:44:38
